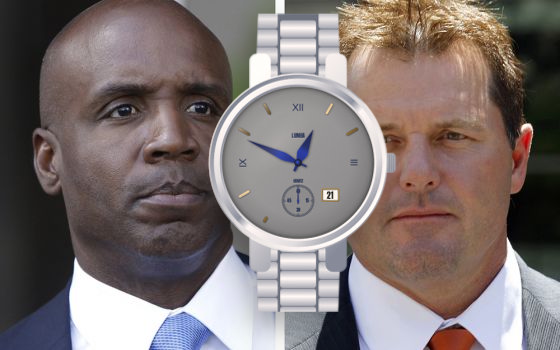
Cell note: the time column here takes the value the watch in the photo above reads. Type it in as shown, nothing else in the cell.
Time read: 12:49
